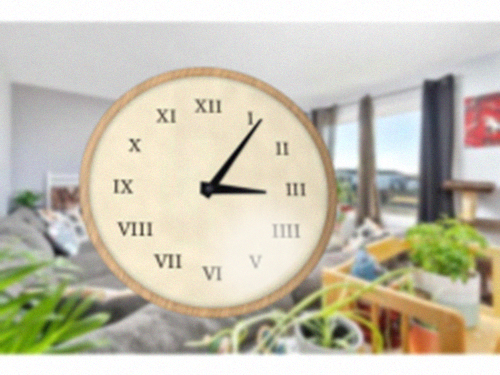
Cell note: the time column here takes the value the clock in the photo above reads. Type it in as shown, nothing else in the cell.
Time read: 3:06
